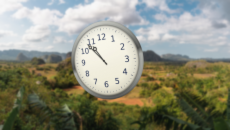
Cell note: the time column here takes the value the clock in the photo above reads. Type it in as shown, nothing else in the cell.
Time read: 10:53
